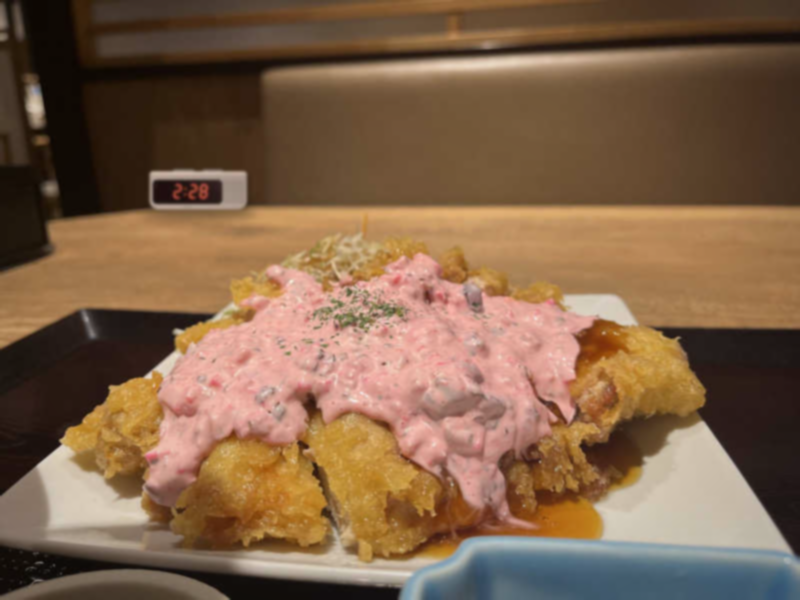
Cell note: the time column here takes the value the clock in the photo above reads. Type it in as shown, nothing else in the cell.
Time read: 2:28
